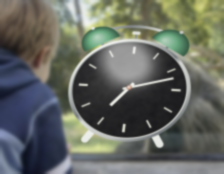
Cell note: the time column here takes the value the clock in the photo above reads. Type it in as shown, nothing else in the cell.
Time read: 7:12
